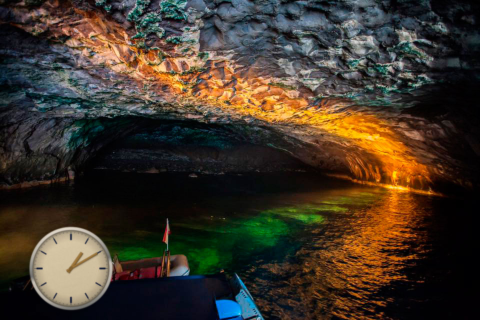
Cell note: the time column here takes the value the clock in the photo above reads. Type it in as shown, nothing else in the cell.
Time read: 1:10
